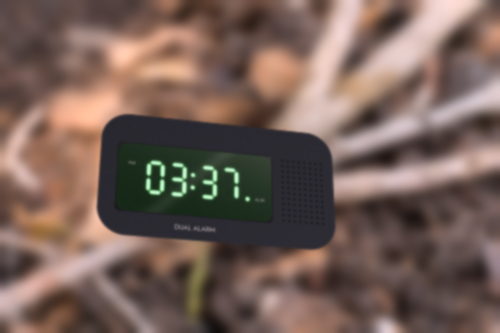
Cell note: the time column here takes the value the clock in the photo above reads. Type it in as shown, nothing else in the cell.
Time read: 3:37
